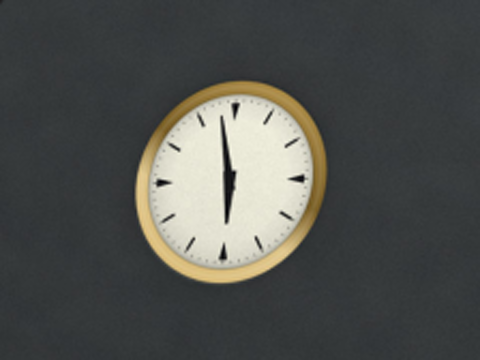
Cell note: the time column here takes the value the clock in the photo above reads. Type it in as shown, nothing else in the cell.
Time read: 5:58
